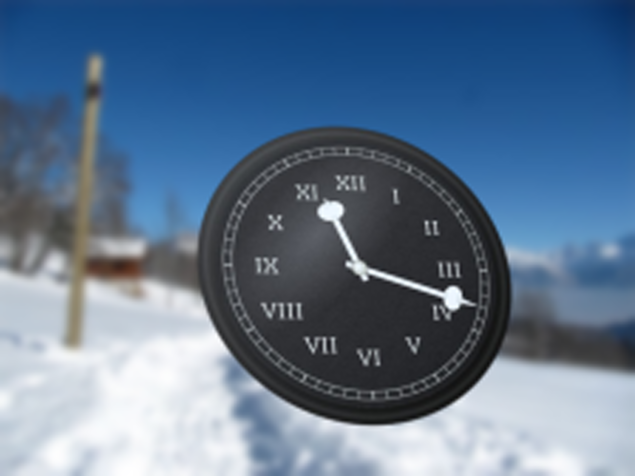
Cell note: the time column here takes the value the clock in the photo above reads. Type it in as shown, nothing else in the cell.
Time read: 11:18
